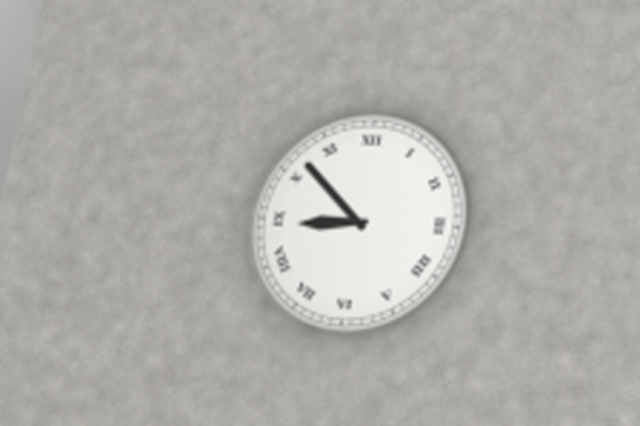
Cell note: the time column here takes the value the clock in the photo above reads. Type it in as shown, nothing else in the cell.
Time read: 8:52
